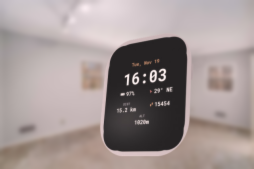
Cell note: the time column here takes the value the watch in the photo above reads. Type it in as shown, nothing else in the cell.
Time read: 16:03
